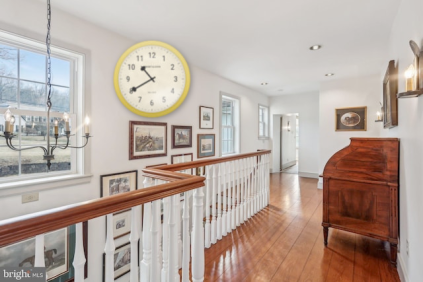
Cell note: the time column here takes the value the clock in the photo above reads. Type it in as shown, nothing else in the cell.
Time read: 10:40
